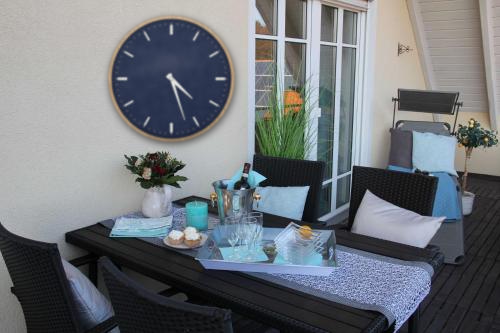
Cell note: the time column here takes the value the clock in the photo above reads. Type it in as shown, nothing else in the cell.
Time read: 4:27
